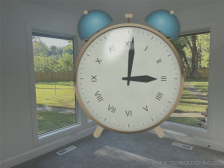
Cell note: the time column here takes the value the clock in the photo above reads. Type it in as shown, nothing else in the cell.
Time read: 3:01
